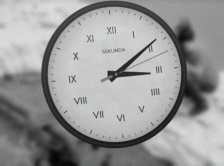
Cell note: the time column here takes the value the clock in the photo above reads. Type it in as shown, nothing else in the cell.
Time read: 3:09:12
